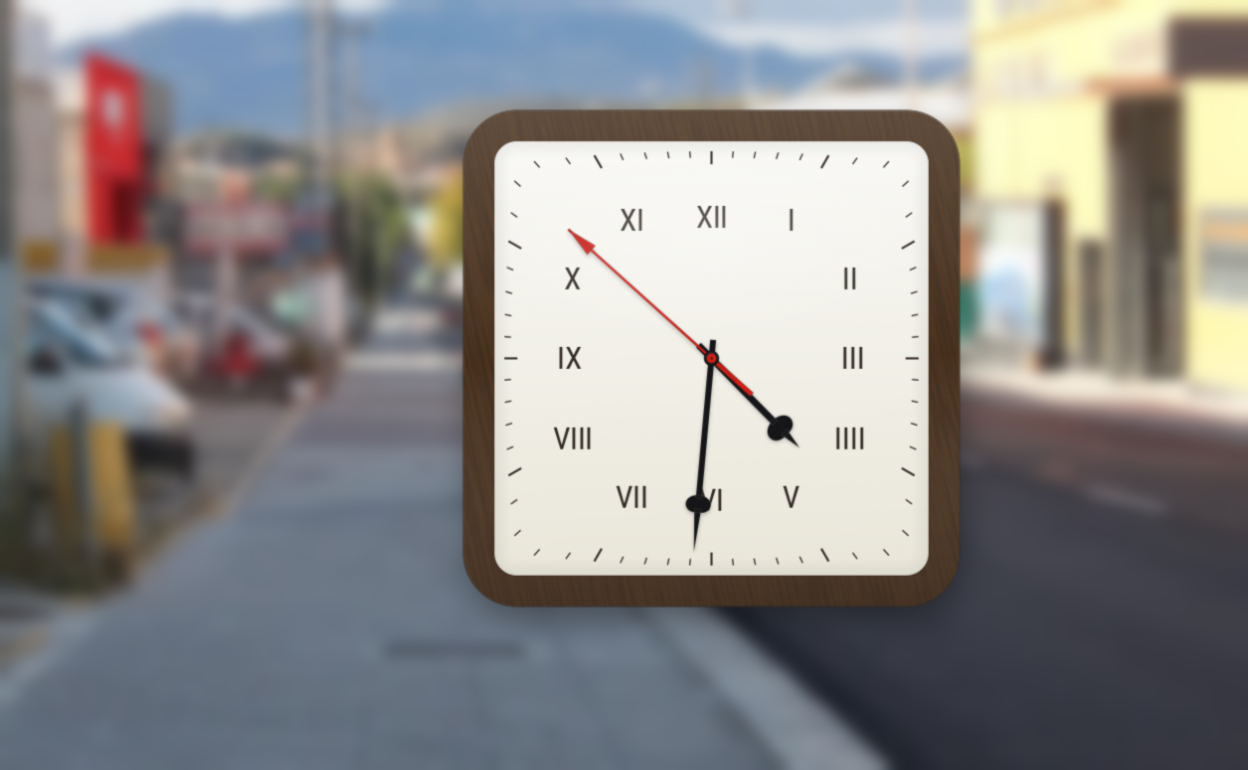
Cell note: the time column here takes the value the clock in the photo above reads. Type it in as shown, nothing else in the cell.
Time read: 4:30:52
